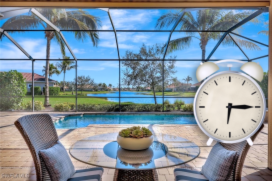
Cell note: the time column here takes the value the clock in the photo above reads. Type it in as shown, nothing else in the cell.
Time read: 6:15
